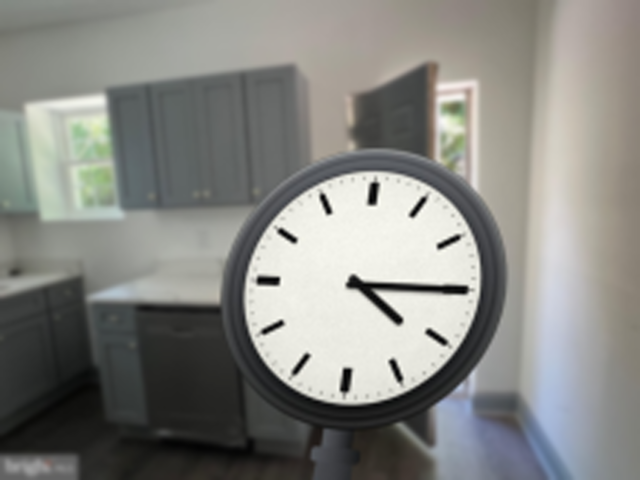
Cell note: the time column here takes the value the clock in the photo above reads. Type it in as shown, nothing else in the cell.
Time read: 4:15
